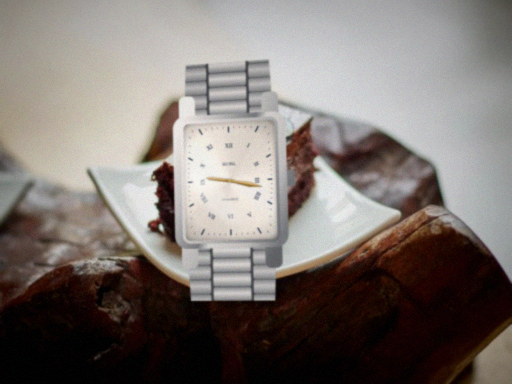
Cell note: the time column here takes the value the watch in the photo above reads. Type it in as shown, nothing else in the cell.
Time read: 9:17
